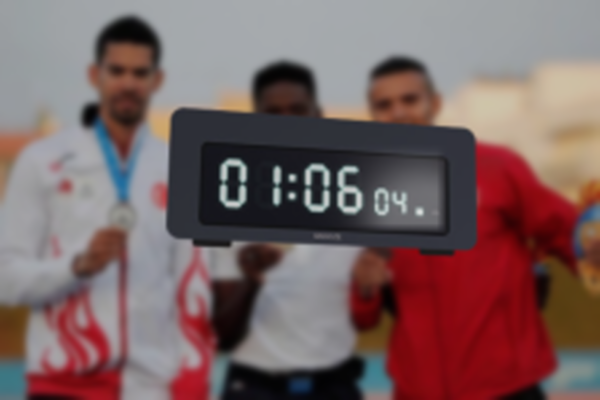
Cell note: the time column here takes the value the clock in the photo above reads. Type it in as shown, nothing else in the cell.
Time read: 1:06:04
